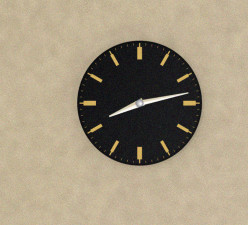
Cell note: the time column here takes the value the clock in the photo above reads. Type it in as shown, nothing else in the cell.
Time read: 8:13
